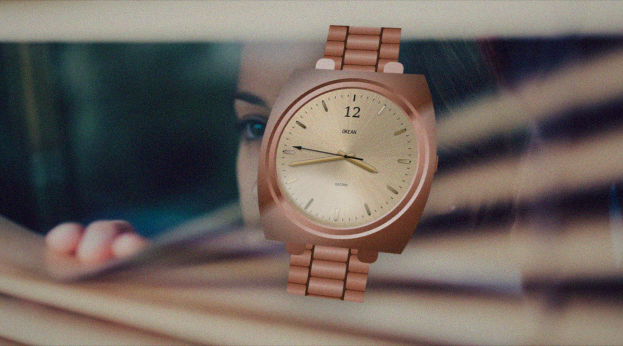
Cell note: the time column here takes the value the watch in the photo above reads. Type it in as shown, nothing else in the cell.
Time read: 3:42:46
